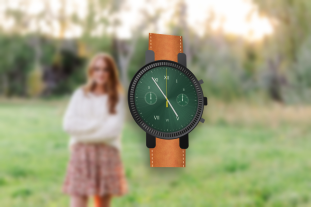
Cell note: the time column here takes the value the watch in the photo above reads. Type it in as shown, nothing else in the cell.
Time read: 4:54
